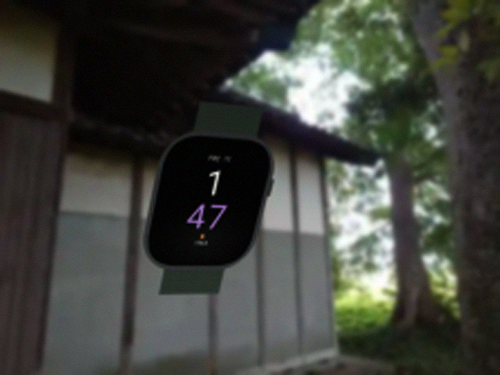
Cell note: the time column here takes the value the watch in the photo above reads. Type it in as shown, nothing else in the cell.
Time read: 1:47
